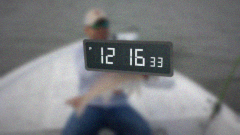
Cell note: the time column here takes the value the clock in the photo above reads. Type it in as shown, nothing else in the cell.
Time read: 12:16:33
